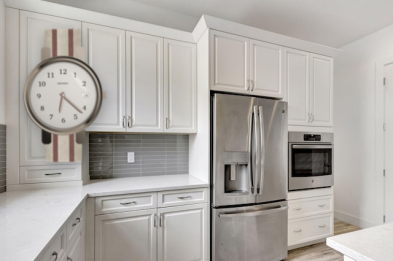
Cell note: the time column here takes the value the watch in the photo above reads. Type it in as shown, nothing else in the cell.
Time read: 6:22
